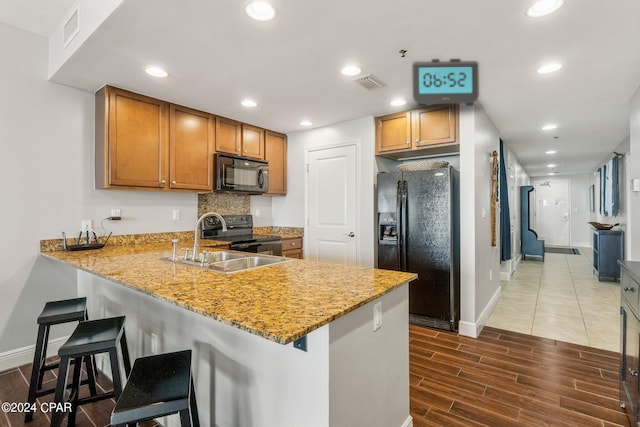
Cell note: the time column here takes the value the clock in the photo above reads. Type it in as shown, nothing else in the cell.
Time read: 6:52
